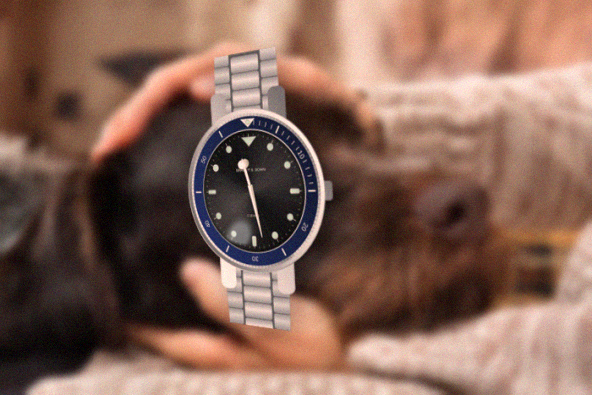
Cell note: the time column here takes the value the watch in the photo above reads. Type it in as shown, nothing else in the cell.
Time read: 11:28
